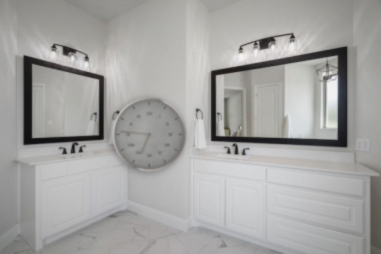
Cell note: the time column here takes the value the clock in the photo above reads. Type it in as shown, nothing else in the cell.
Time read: 6:46
